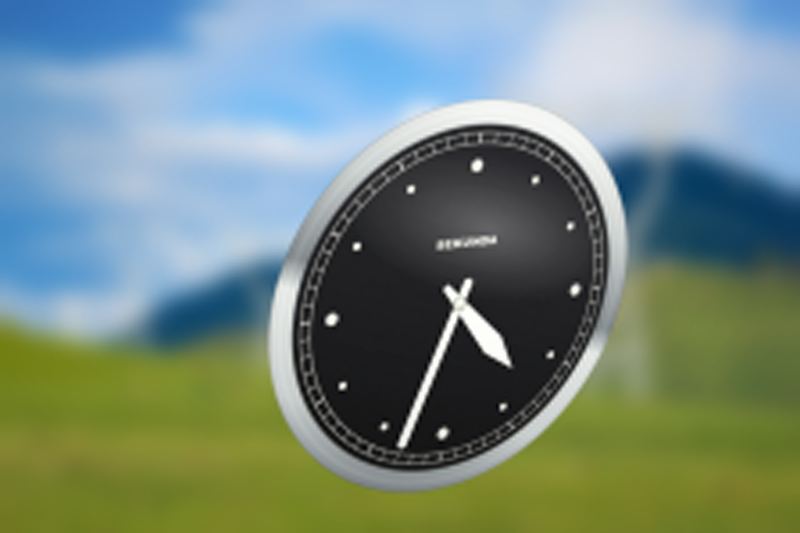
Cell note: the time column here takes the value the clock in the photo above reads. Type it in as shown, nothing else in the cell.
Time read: 4:33
